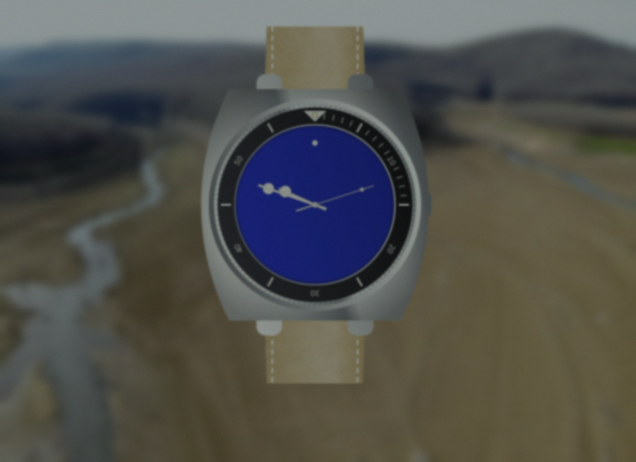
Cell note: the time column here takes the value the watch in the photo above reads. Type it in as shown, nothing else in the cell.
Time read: 9:48:12
